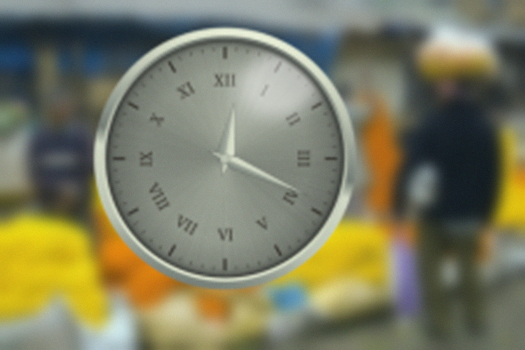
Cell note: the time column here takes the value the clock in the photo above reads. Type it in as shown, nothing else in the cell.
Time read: 12:19
